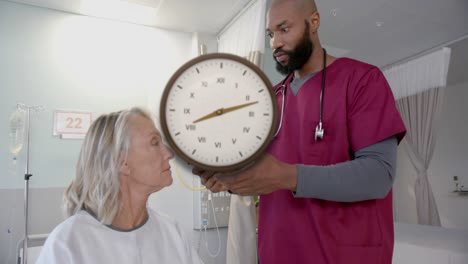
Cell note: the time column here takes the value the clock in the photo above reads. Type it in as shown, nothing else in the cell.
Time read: 8:12
